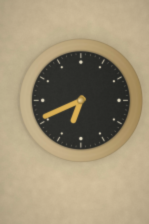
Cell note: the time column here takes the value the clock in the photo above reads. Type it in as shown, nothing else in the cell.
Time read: 6:41
